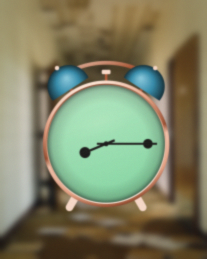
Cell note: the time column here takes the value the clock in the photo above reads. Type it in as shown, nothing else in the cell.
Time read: 8:15
